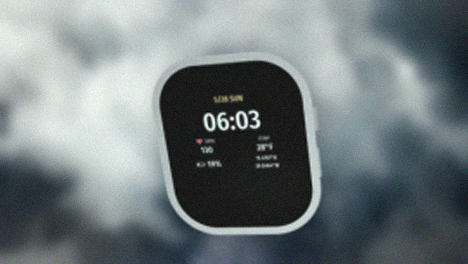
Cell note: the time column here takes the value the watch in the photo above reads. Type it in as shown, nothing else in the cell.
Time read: 6:03
